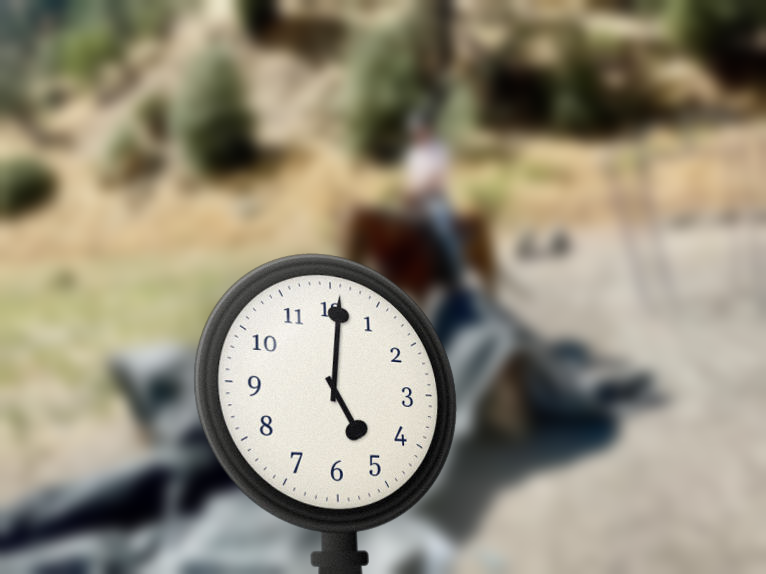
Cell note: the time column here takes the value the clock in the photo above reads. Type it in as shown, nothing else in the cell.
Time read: 5:01
